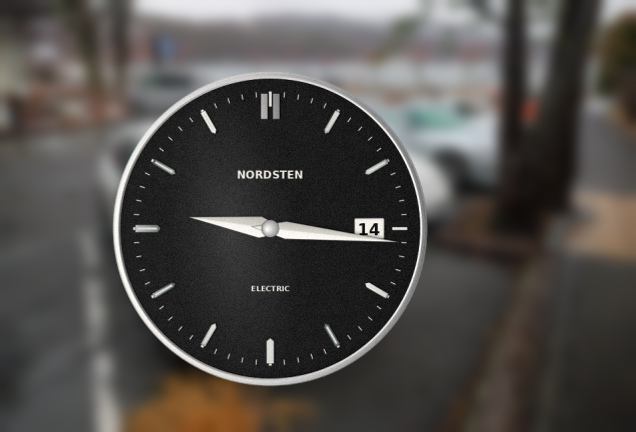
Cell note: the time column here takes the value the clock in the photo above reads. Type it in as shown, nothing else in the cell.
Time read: 9:16
